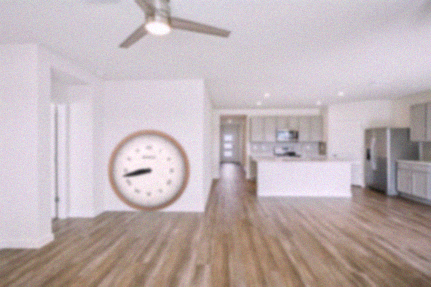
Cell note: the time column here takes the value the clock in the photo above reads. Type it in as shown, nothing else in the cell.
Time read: 8:43
